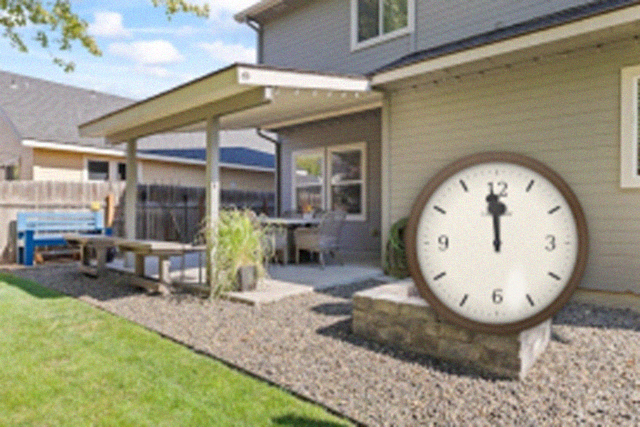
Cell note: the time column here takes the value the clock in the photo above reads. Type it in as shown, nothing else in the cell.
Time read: 11:59
